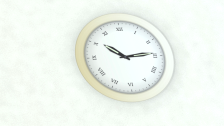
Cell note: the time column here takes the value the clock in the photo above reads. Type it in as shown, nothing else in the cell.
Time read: 10:14
